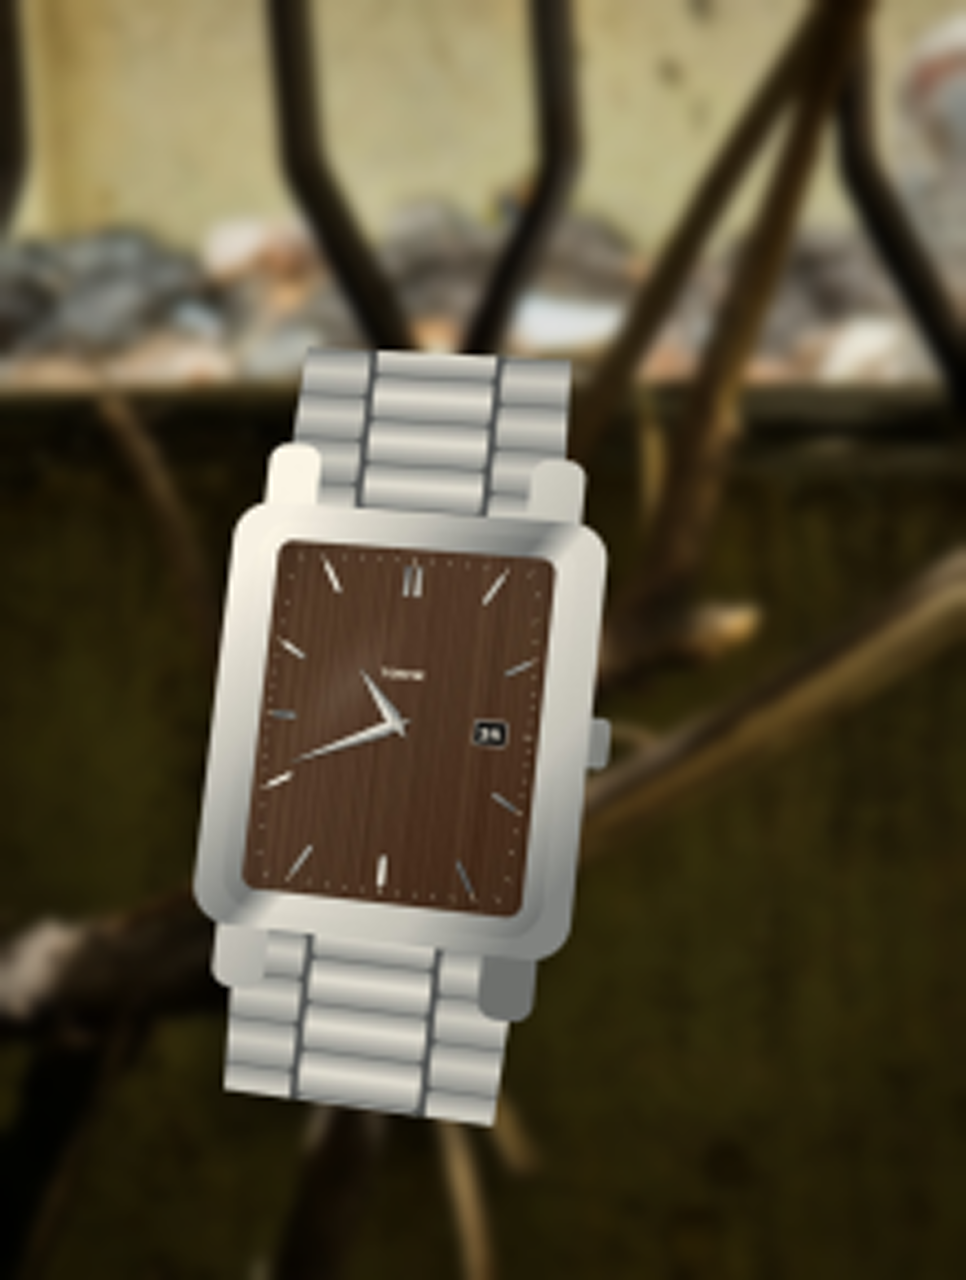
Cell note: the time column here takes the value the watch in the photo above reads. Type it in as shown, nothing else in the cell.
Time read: 10:41
